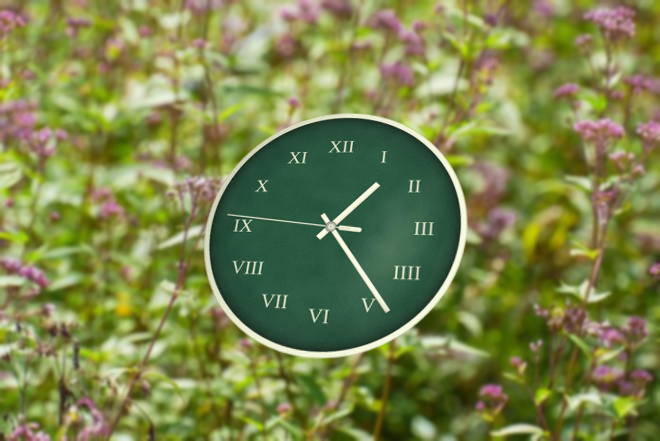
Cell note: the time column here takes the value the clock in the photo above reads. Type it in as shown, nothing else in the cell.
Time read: 1:23:46
